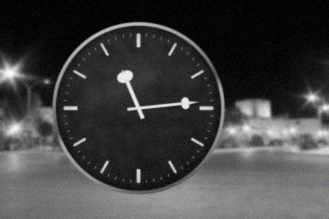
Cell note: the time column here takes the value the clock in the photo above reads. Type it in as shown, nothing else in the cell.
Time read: 11:14
